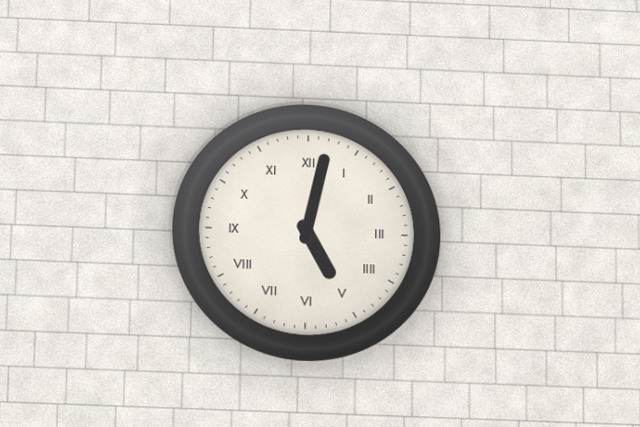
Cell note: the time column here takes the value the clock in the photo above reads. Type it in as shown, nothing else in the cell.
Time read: 5:02
